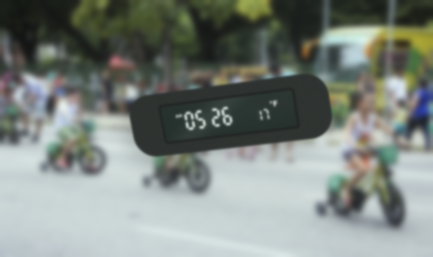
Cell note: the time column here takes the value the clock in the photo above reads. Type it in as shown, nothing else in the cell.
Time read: 5:26
